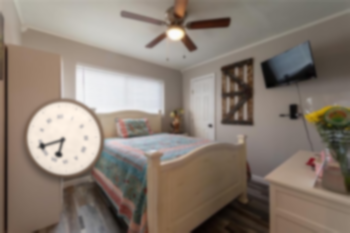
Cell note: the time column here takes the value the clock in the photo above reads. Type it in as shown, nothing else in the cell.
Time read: 6:43
